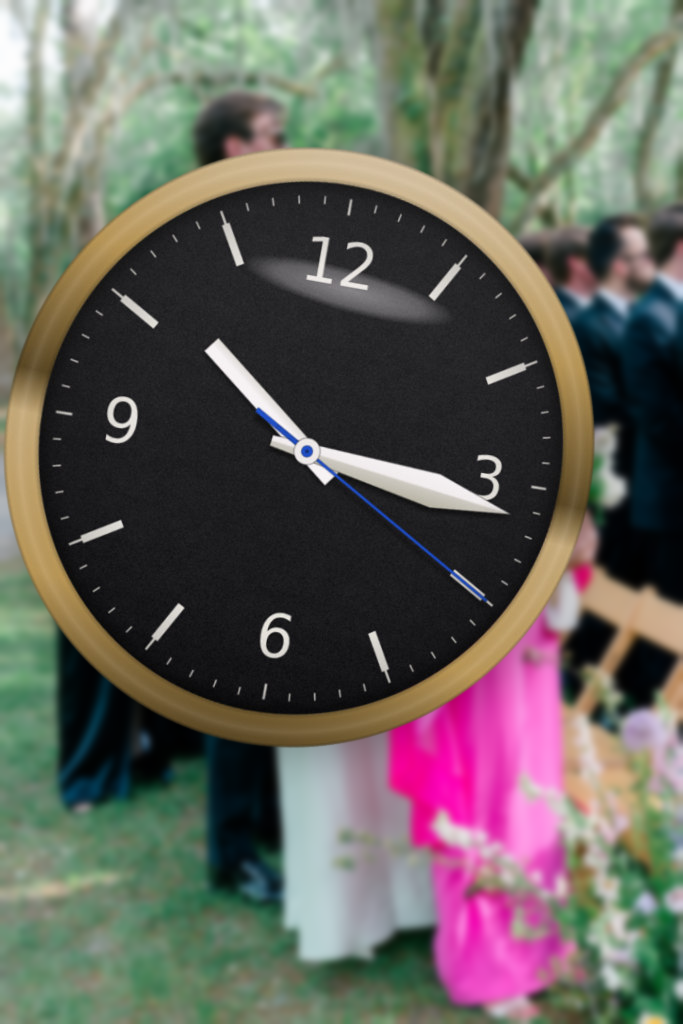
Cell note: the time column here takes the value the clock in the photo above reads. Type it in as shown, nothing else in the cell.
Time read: 10:16:20
